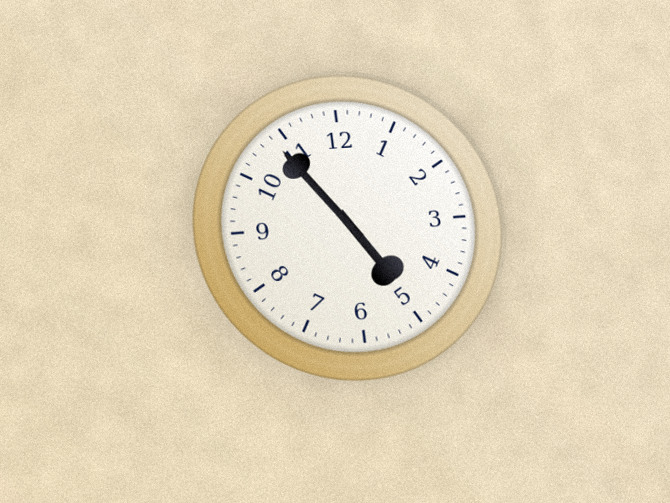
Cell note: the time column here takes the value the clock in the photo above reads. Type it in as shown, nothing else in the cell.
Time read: 4:54
